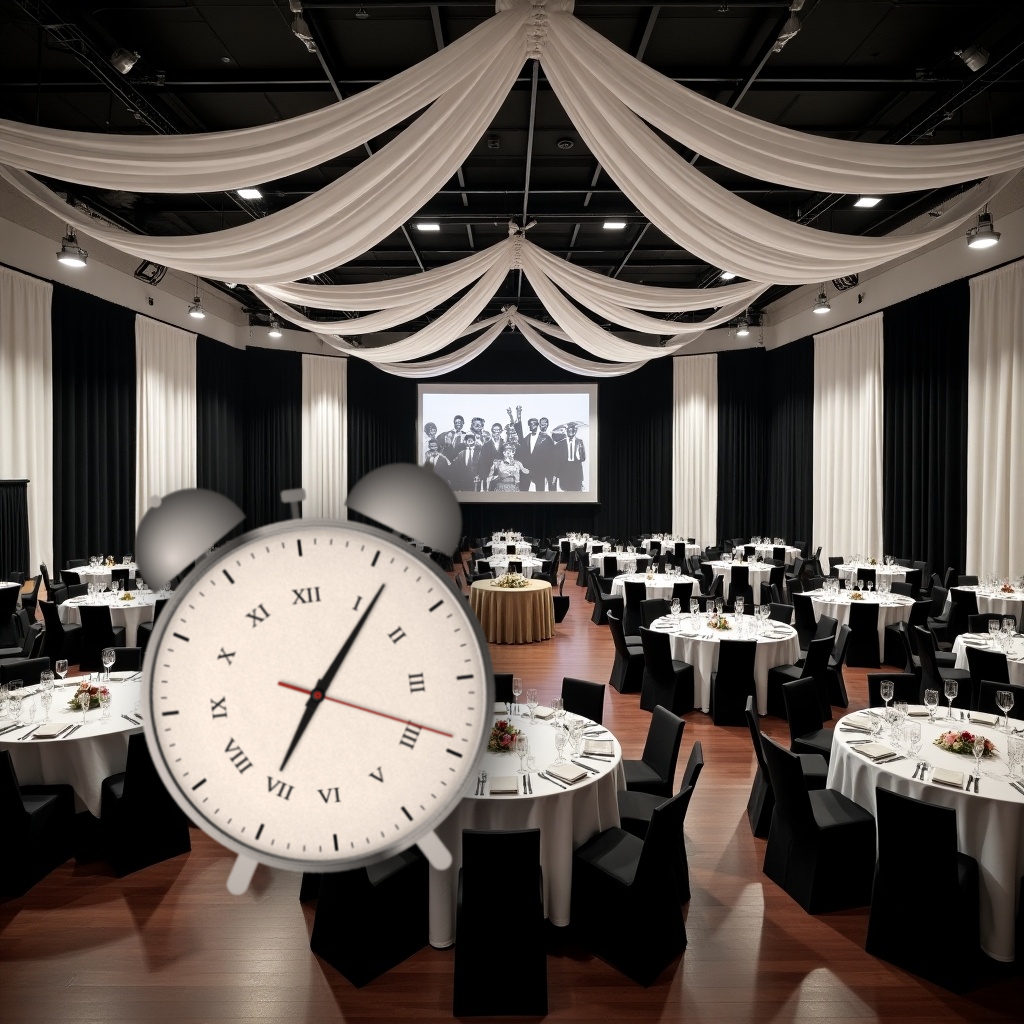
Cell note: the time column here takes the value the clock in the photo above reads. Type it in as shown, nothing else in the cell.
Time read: 7:06:19
